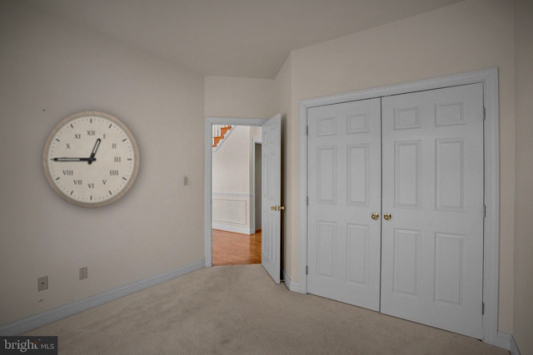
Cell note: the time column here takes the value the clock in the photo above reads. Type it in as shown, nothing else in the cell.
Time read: 12:45
